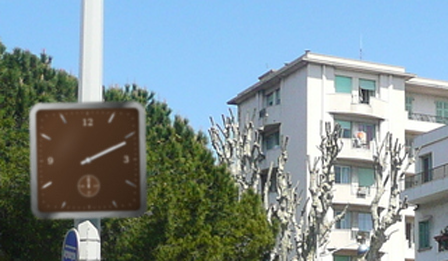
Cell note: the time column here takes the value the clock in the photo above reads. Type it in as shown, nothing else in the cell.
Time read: 2:11
